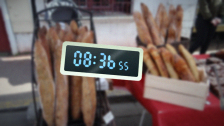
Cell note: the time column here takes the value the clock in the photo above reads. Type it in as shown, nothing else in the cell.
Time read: 8:36:55
